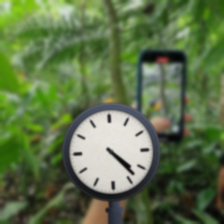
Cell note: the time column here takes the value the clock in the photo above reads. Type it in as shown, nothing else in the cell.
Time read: 4:23
